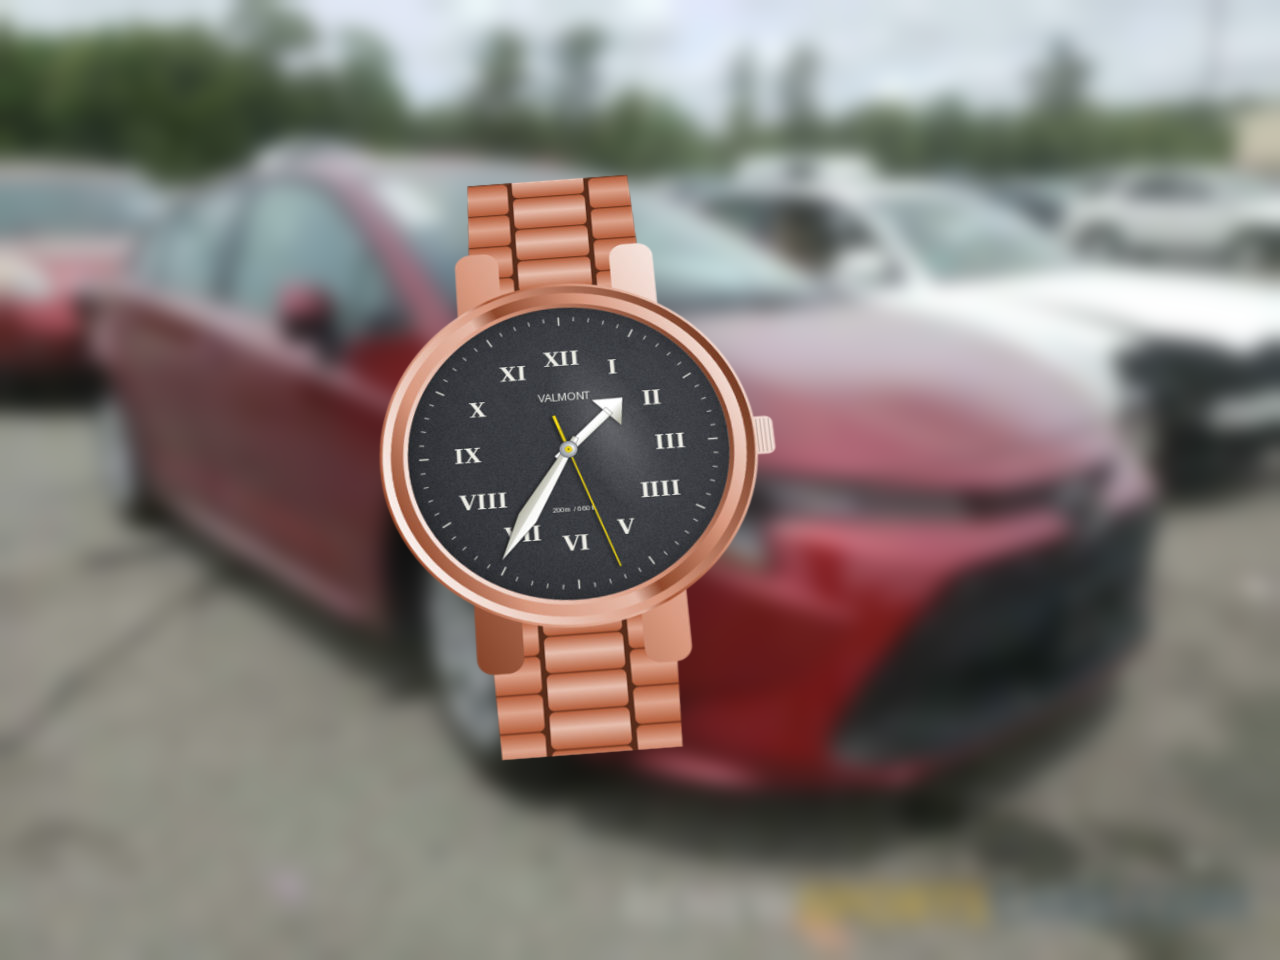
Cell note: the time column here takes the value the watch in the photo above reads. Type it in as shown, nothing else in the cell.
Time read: 1:35:27
